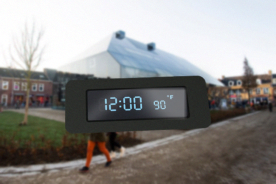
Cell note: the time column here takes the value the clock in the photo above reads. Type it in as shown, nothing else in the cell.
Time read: 12:00
